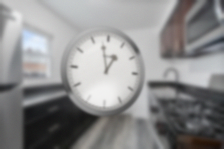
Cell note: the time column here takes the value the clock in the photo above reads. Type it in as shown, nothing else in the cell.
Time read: 12:58
